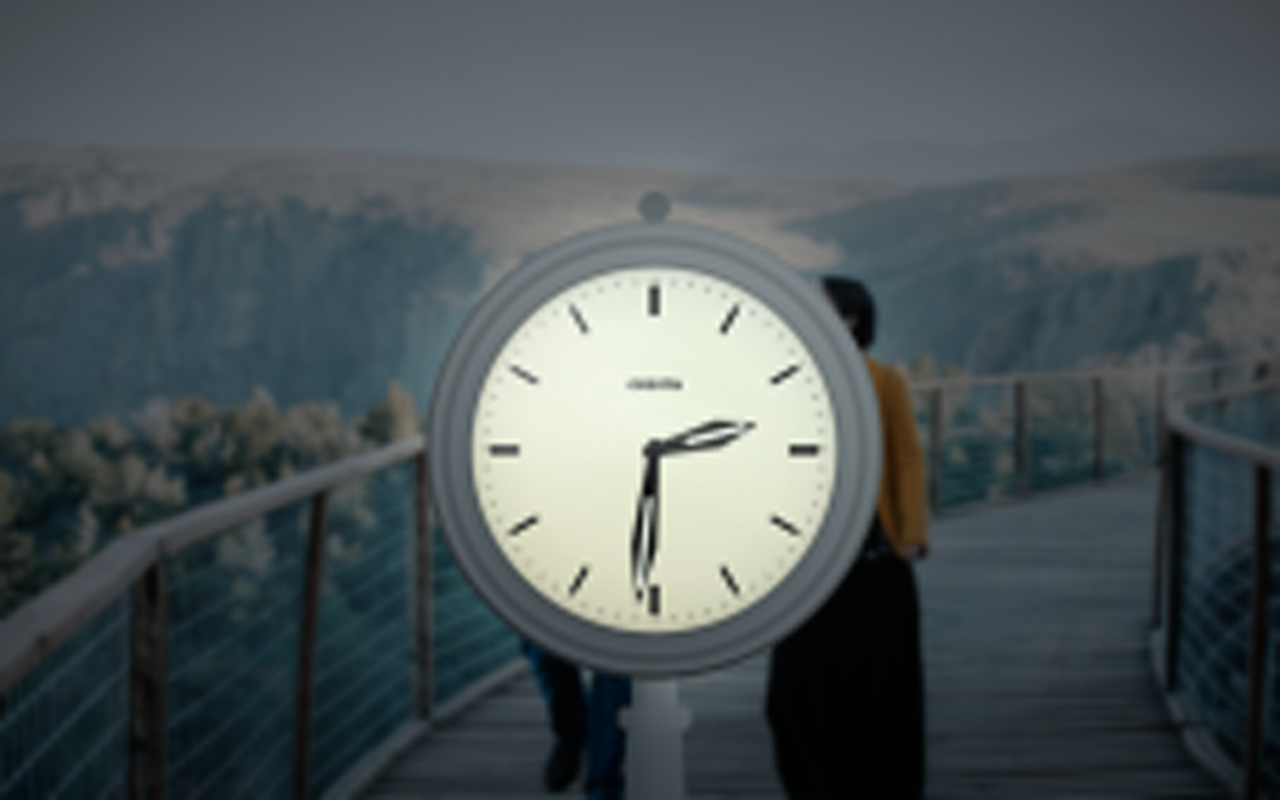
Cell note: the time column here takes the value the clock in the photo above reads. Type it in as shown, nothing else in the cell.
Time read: 2:31
